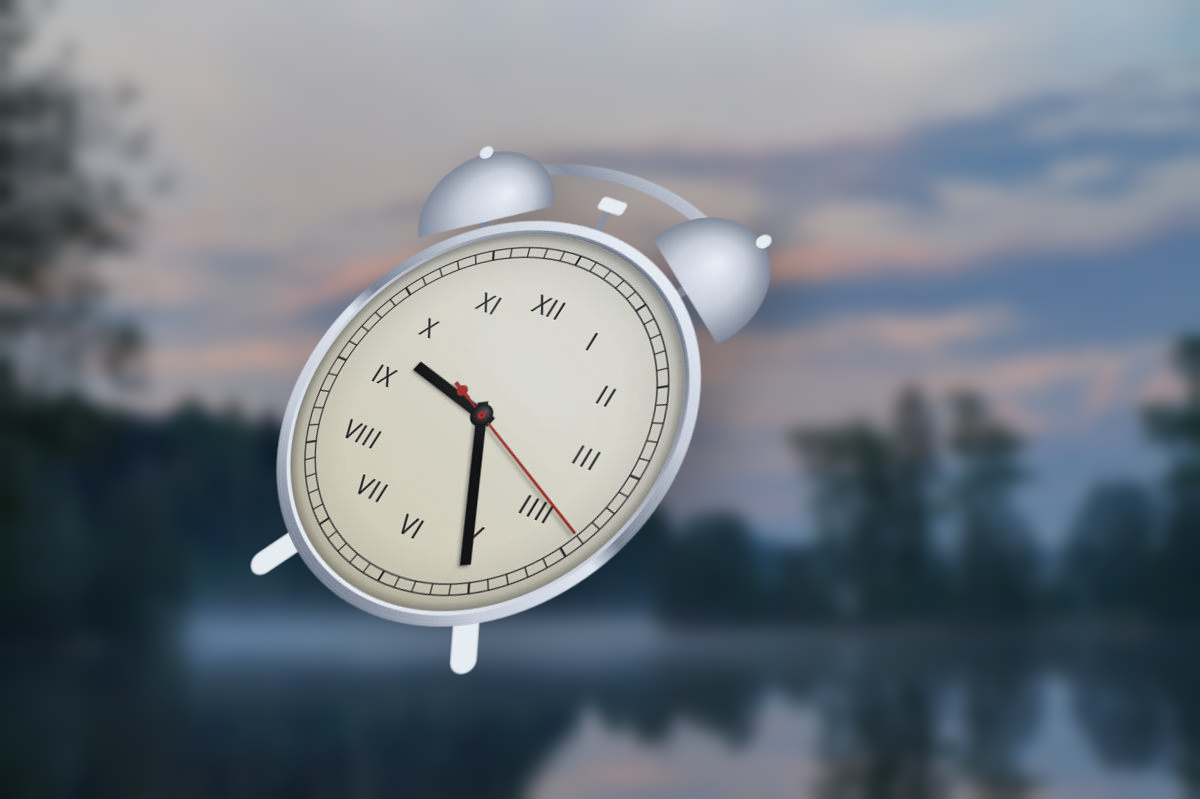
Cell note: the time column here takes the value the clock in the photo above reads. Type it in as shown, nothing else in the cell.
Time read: 9:25:19
